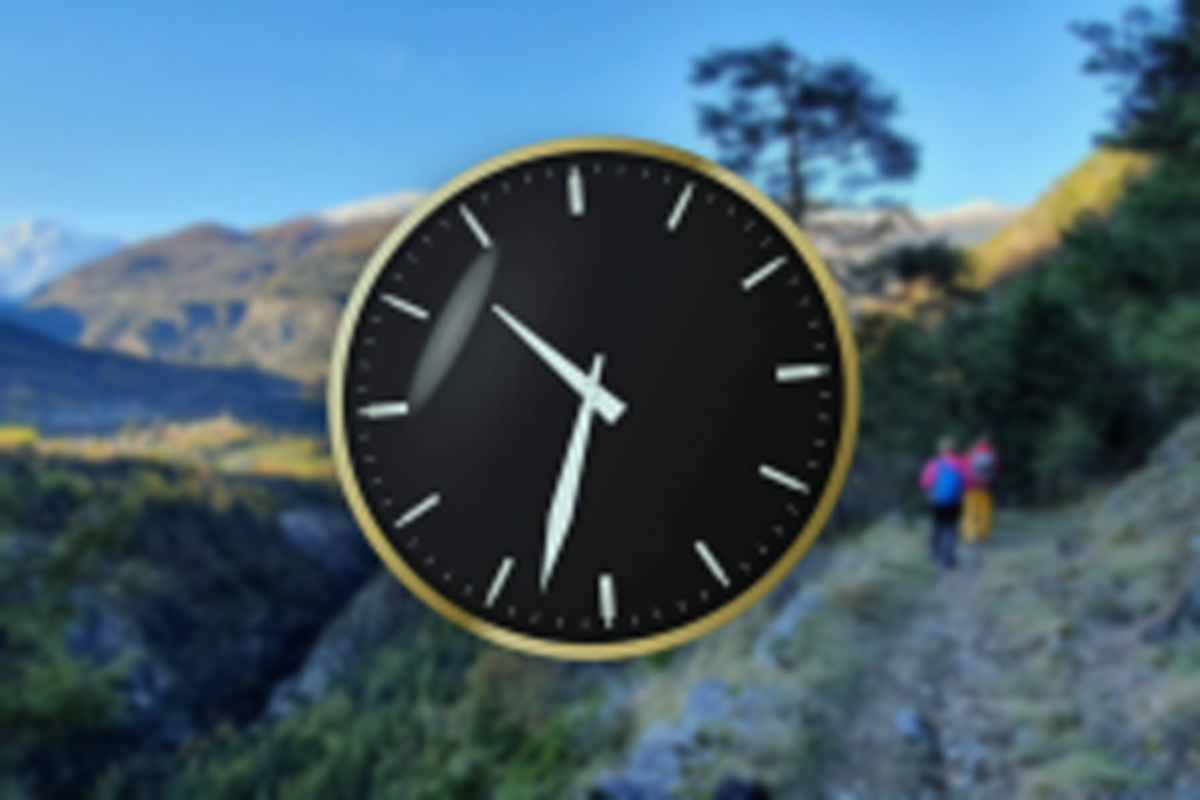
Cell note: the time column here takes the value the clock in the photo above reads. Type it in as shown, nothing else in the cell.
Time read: 10:33
